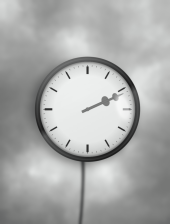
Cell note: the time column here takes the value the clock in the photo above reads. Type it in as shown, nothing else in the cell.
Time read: 2:11
